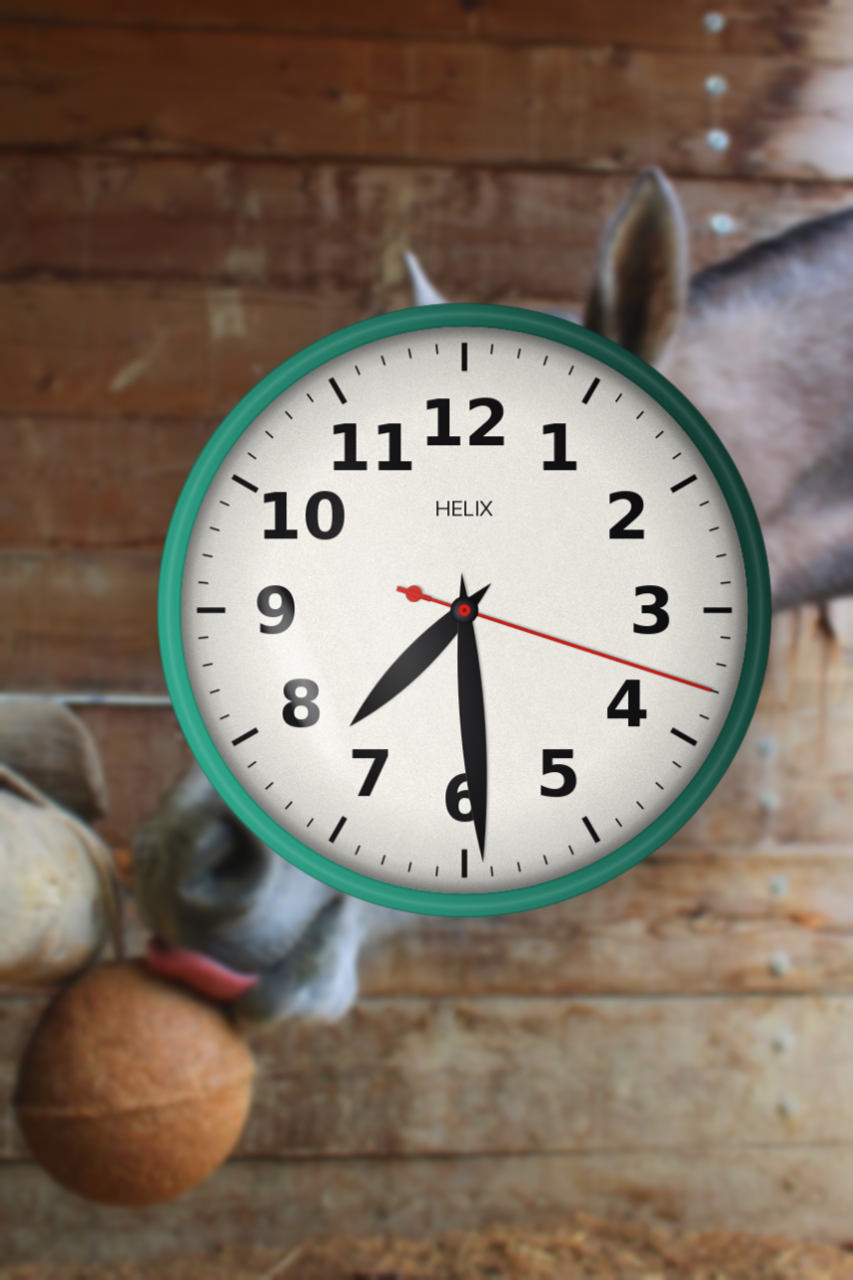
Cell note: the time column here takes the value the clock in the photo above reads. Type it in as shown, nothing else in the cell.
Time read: 7:29:18
